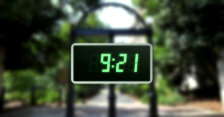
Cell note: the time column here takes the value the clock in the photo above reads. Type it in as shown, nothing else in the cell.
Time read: 9:21
